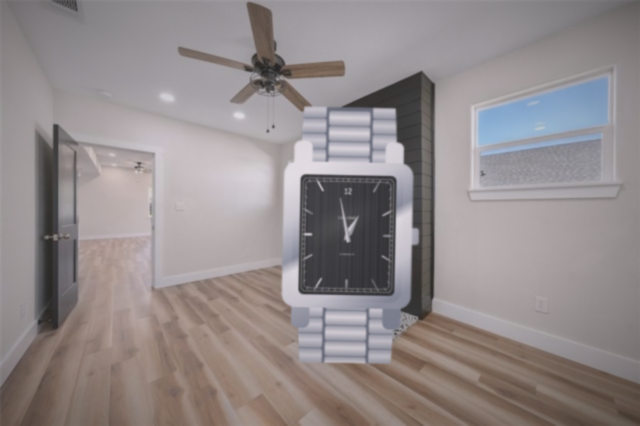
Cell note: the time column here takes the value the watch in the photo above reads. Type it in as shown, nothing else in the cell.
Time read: 12:58
